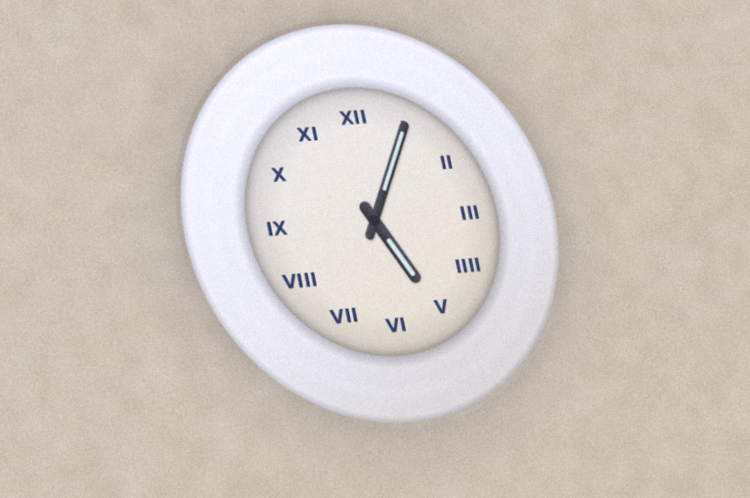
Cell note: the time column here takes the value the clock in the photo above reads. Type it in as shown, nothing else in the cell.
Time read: 5:05
